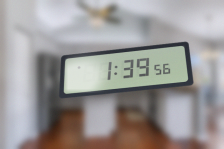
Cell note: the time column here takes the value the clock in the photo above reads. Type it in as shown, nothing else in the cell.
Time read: 1:39:56
